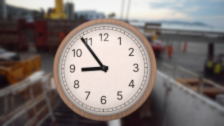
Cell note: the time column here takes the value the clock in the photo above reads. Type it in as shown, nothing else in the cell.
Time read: 8:54
